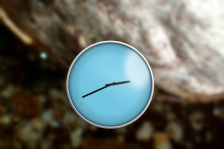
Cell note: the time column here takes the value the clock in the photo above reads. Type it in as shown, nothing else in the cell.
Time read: 2:41
